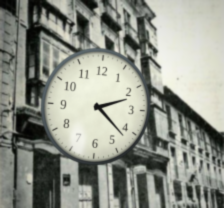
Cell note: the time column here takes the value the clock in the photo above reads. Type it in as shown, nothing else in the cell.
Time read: 2:22
